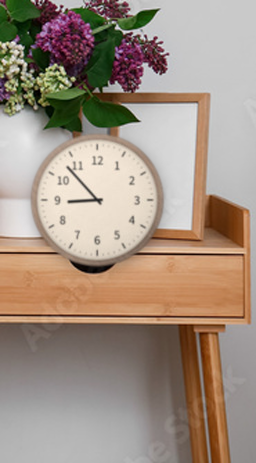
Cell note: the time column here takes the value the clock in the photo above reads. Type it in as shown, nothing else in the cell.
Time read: 8:53
